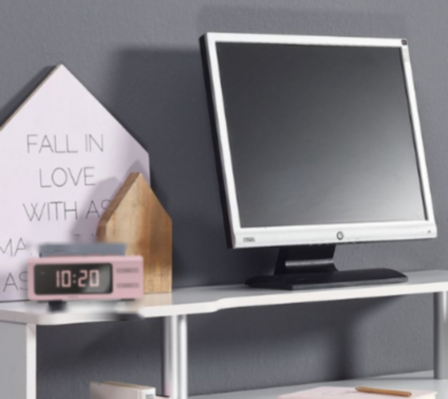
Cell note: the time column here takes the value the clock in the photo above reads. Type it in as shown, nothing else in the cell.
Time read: 10:20
